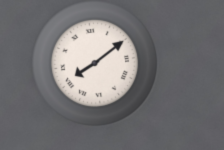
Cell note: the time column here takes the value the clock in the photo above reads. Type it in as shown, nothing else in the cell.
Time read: 8:10
